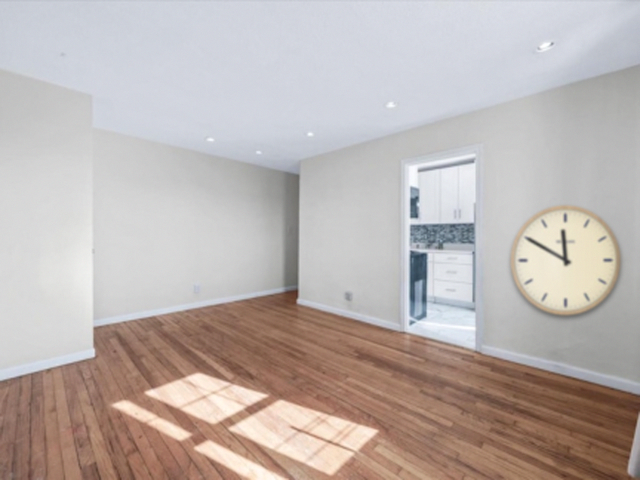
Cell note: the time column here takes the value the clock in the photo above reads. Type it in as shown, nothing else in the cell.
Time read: 11:50
